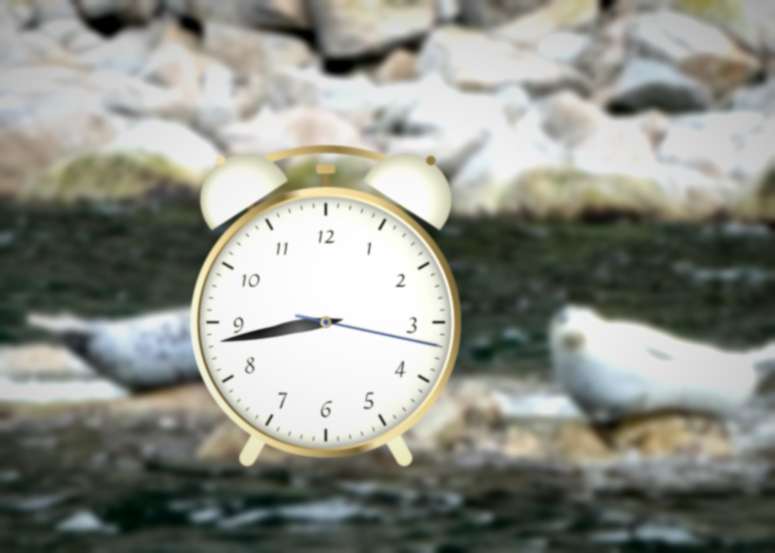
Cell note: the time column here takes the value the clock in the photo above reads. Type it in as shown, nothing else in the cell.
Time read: 8:43:17
